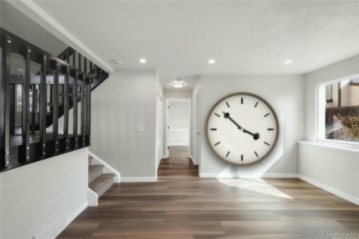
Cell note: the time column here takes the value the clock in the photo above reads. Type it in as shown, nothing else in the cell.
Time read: 3:52
